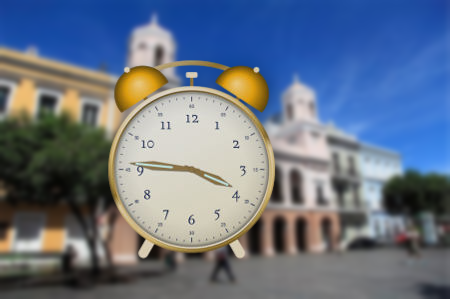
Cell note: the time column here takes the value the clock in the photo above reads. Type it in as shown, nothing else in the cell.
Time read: 3:46
